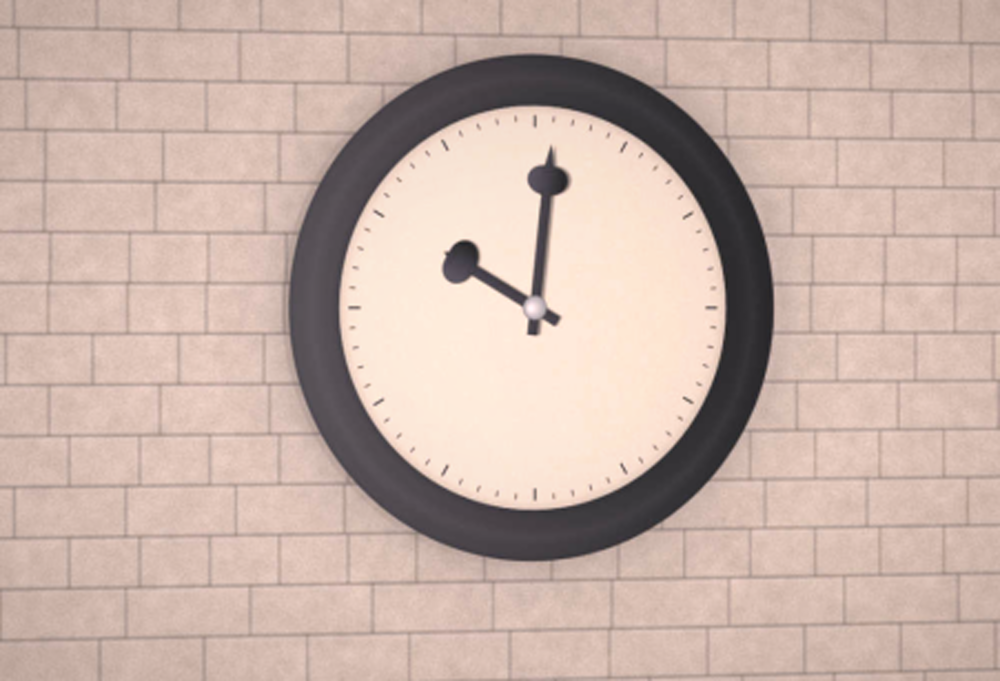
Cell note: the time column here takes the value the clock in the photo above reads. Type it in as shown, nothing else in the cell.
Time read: 10:01
